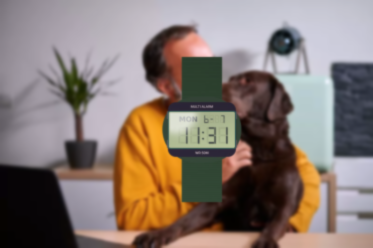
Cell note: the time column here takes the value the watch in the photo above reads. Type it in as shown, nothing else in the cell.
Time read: 11:31
